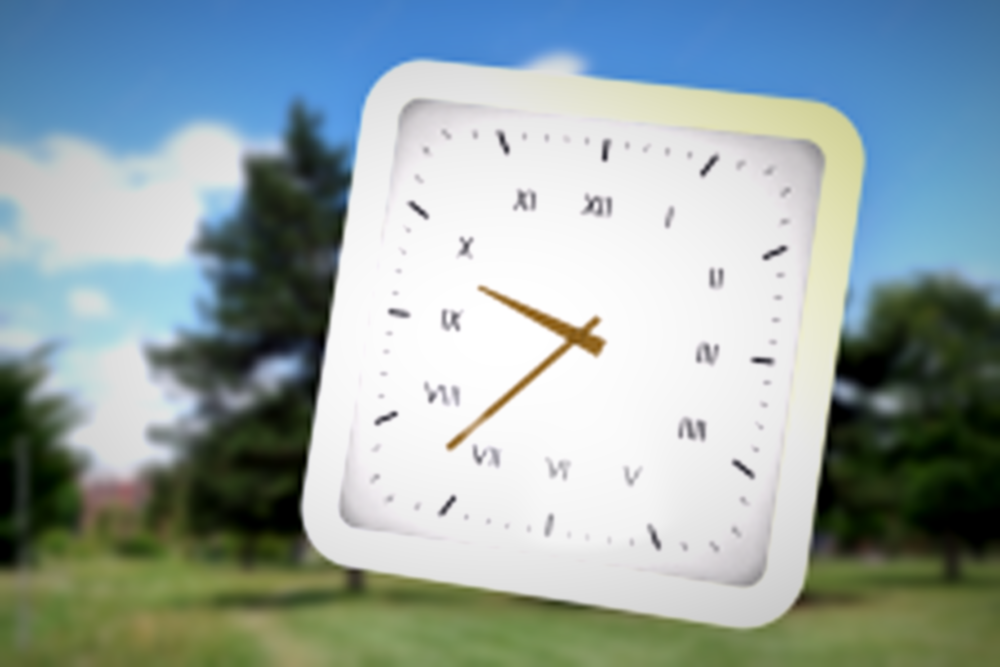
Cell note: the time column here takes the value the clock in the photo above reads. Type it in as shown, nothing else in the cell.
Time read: 9:37
